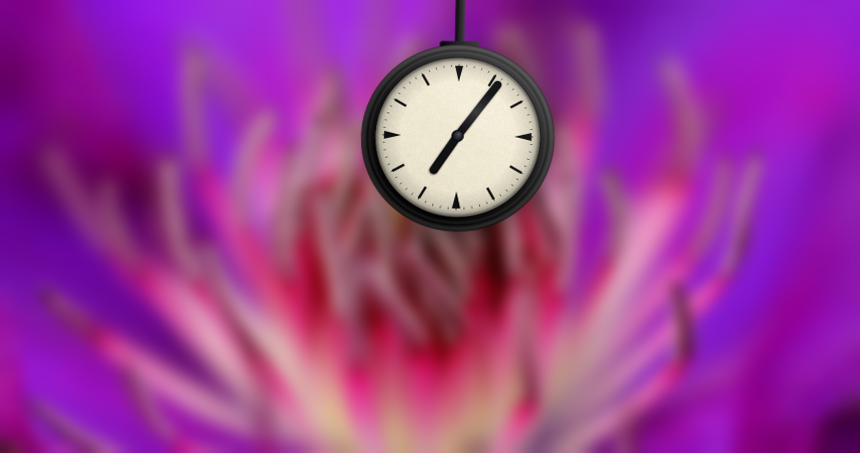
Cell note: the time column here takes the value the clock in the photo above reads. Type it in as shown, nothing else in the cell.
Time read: 7:06
